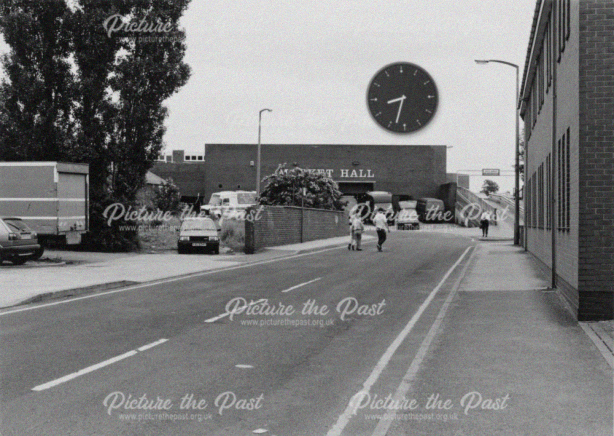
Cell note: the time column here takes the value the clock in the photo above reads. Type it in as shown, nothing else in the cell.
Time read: 8:33
